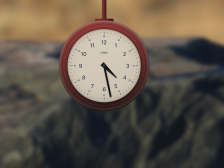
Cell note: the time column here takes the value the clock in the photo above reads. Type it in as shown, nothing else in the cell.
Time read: 4:28
